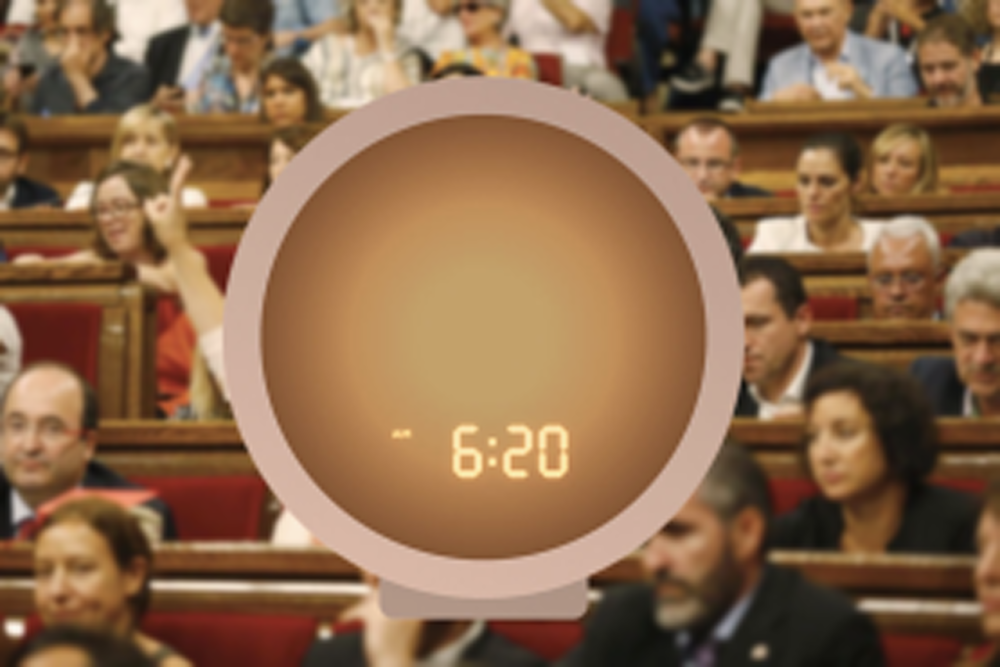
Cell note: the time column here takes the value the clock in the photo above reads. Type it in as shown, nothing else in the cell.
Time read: 6:20
